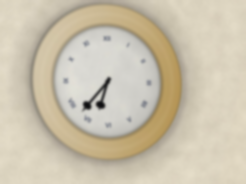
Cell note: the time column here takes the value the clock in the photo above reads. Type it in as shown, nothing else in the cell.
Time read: 6:37
